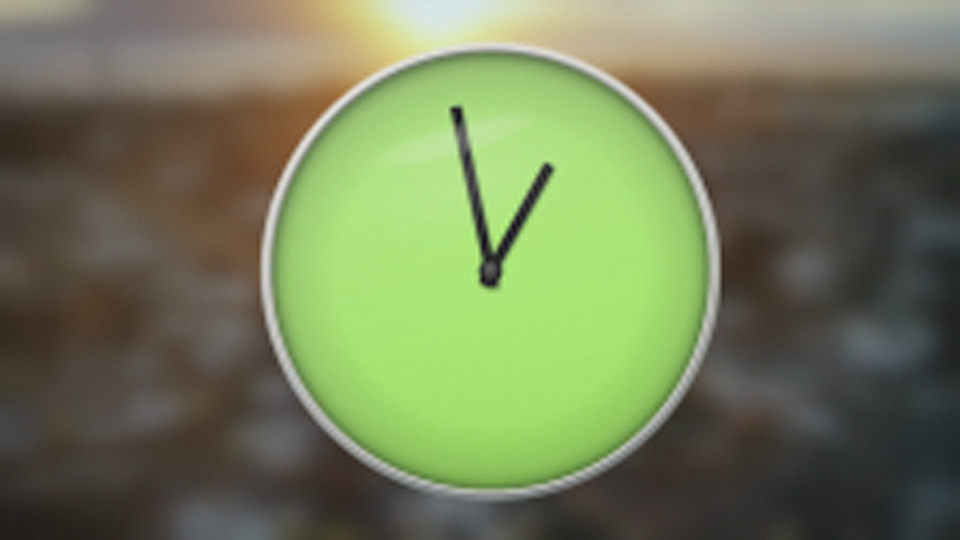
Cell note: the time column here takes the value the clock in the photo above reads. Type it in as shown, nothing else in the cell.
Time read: 12:58
